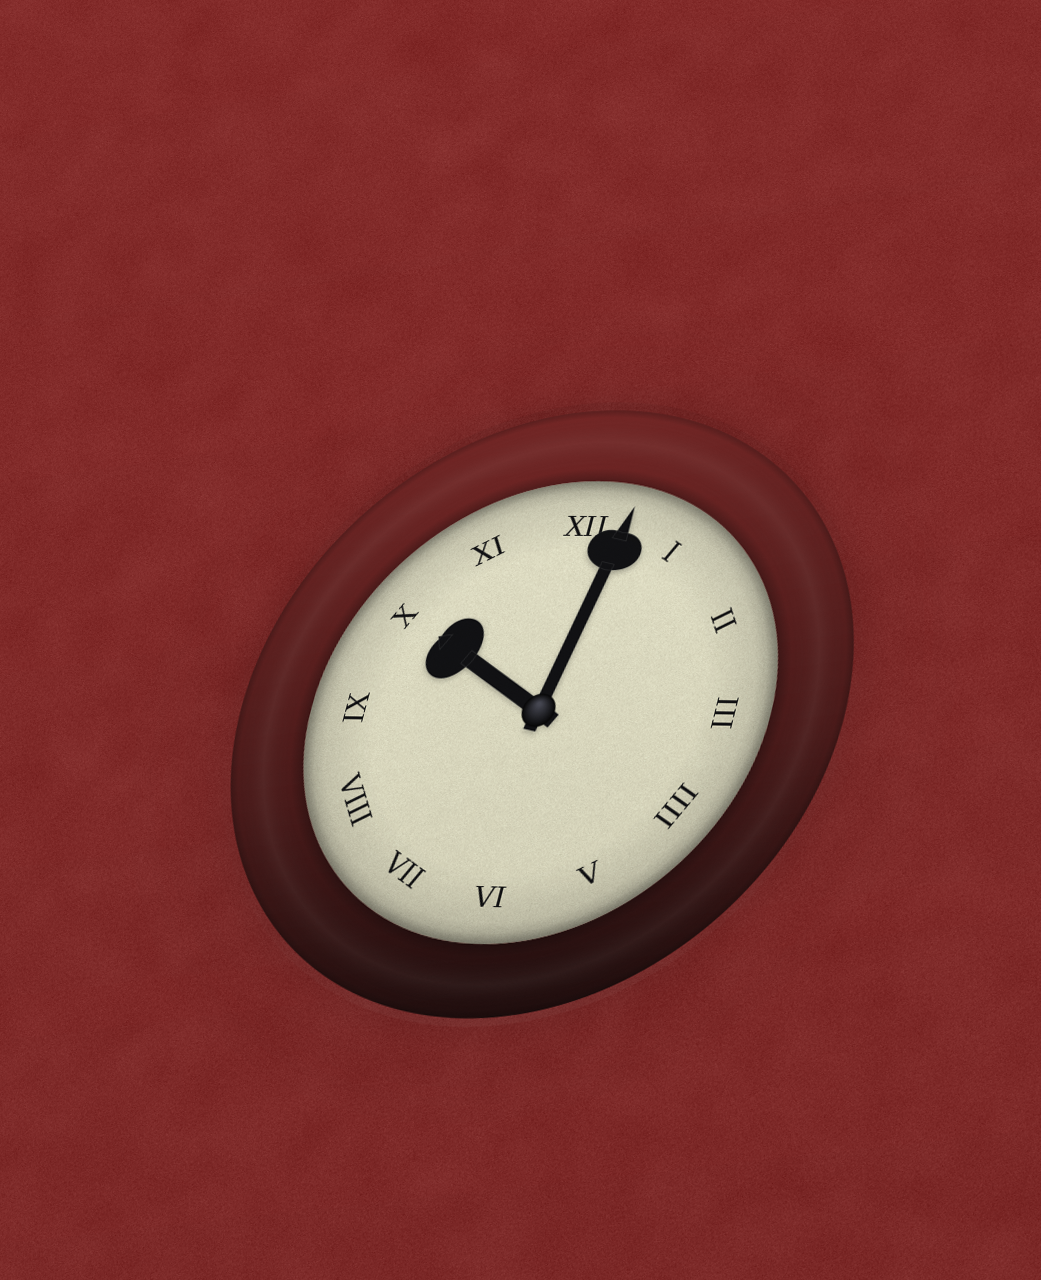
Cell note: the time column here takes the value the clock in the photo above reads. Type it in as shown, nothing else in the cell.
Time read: 10:02
